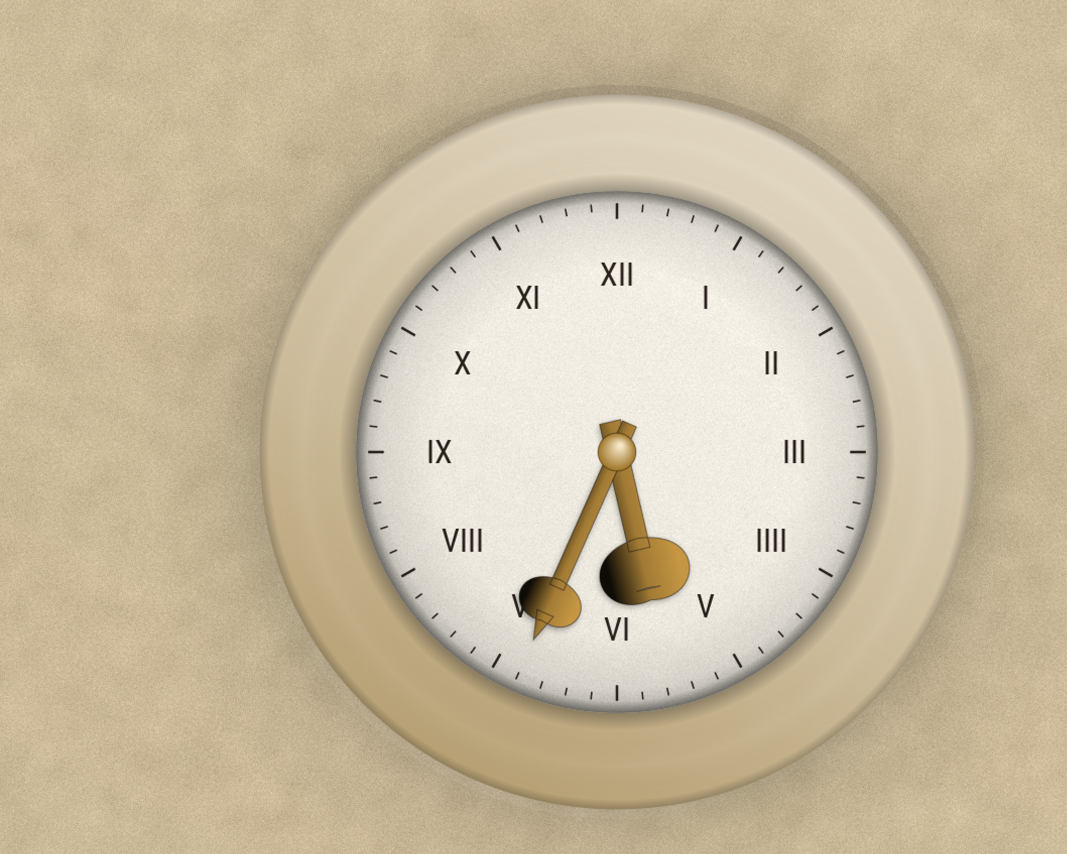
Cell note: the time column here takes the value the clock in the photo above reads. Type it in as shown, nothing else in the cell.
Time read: 5:34
